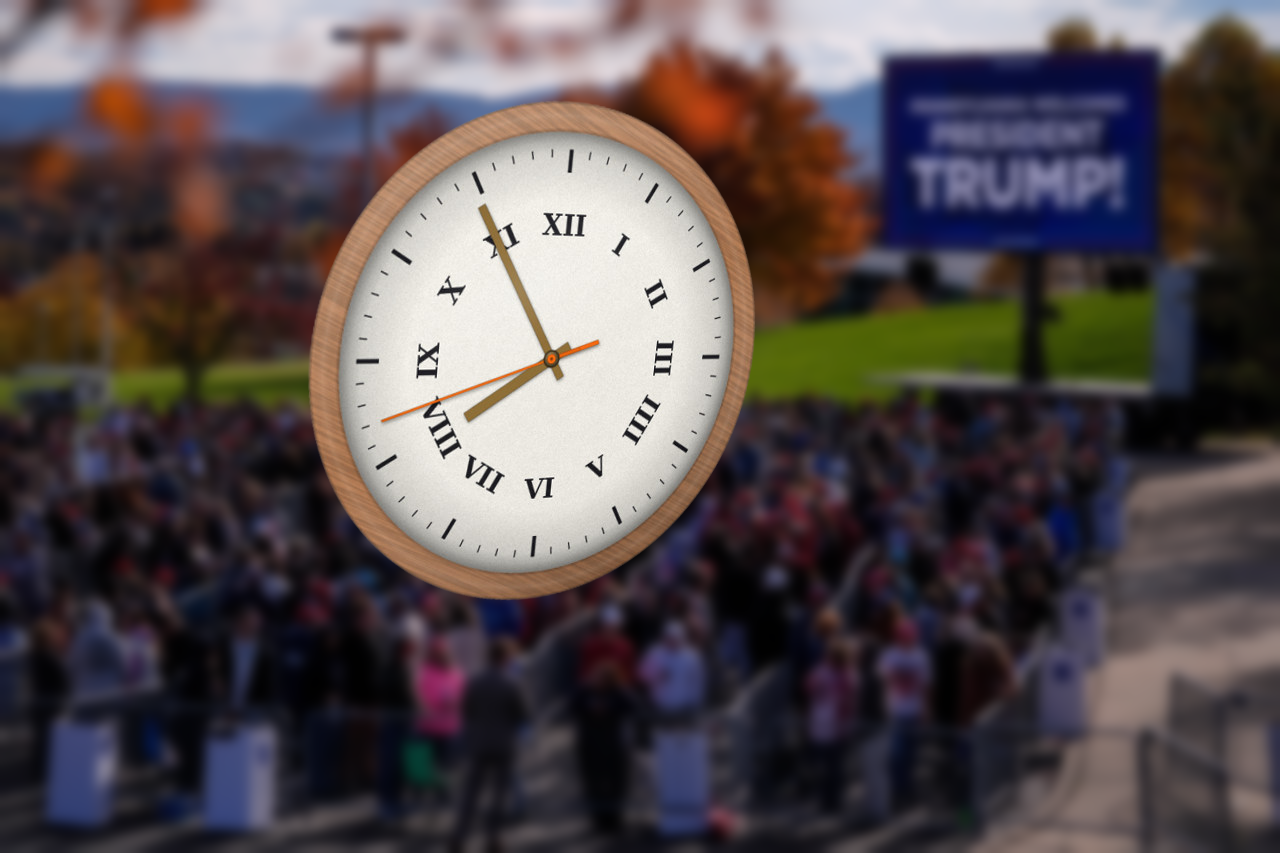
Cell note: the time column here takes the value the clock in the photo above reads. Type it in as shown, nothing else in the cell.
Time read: 7:54:42
